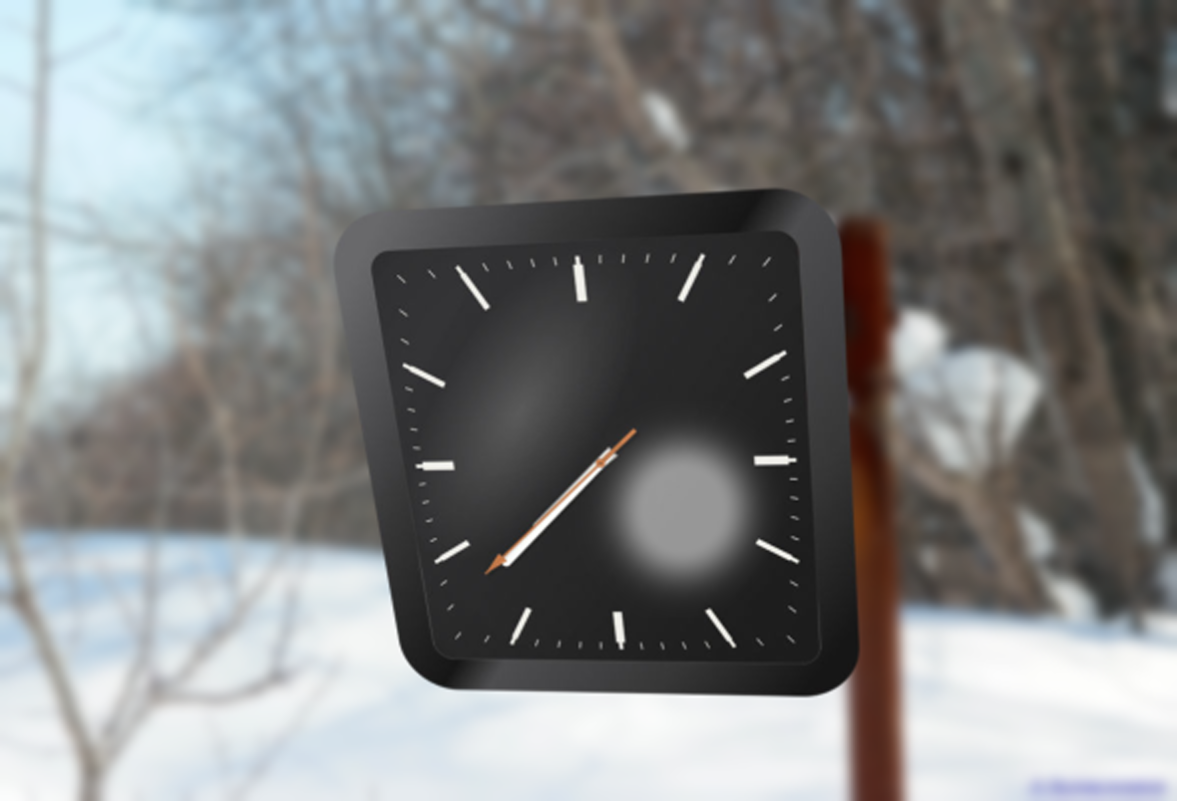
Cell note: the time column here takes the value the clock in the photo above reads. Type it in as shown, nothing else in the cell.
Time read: 7:37:38
